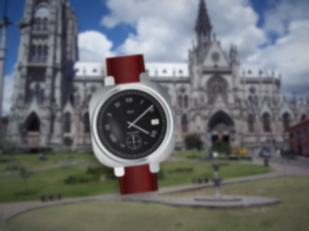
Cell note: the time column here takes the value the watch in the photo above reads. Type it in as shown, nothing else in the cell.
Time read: 4:09
